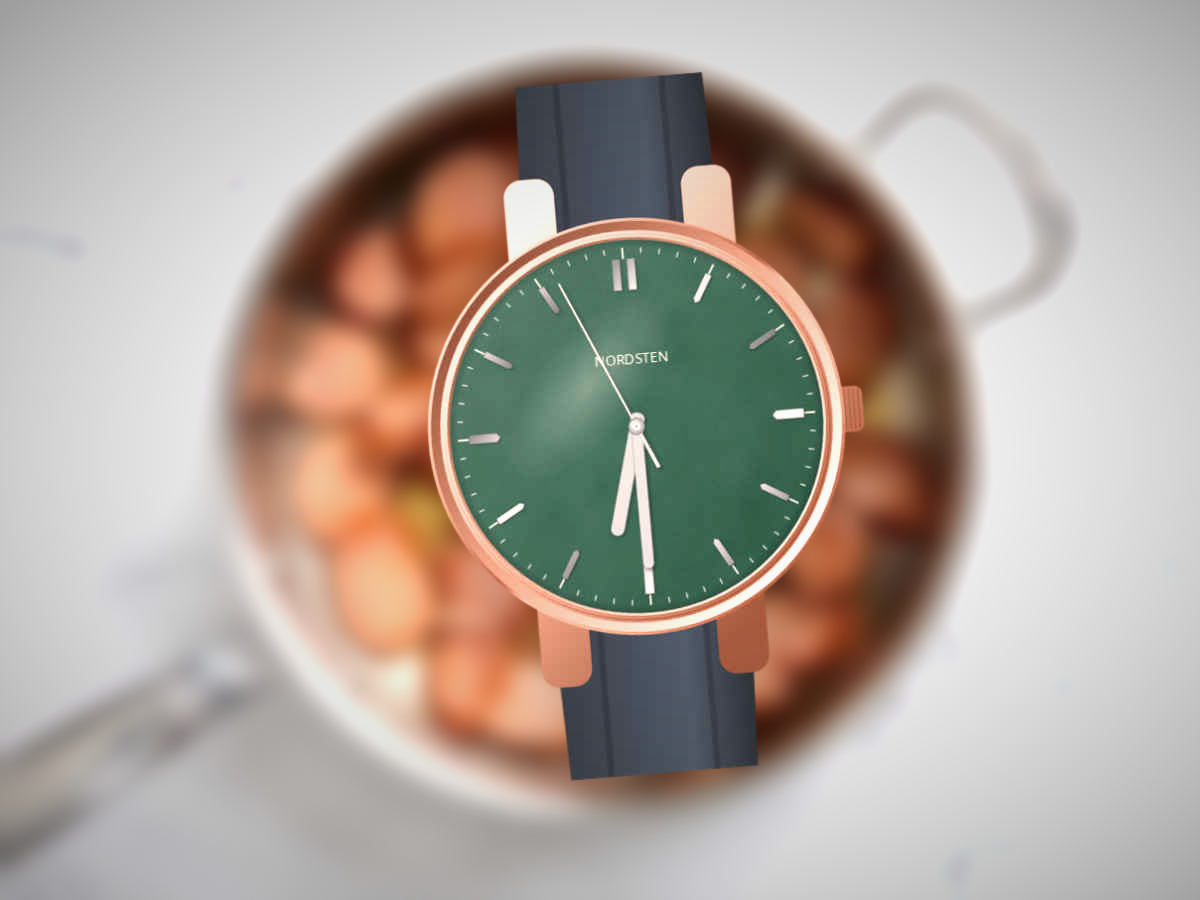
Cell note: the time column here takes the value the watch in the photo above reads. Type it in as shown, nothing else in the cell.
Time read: 6:29:56
